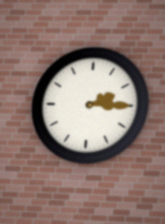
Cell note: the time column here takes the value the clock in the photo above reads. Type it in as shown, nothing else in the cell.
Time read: 2:15
